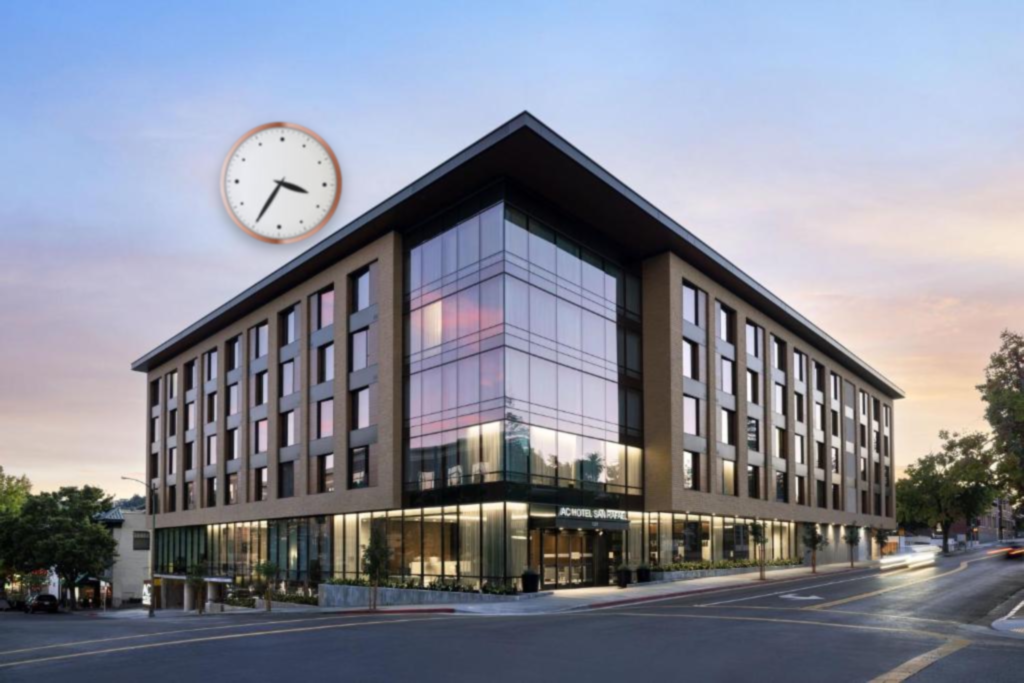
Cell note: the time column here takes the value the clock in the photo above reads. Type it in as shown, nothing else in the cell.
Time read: 3:35
